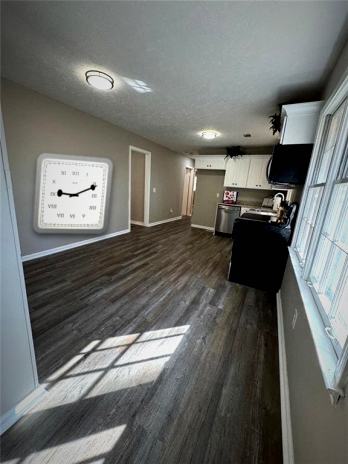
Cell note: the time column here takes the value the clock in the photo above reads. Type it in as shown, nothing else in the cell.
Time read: 9:11
